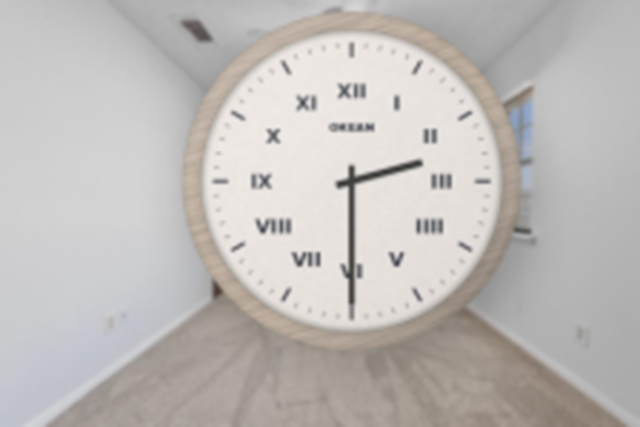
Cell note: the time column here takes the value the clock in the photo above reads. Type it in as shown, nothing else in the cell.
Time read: 2:30
